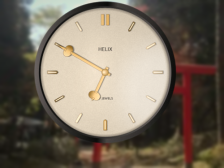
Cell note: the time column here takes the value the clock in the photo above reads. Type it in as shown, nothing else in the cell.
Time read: 6:50
